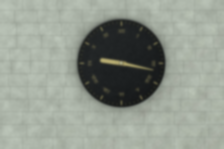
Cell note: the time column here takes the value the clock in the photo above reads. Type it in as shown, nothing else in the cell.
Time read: 9:17
